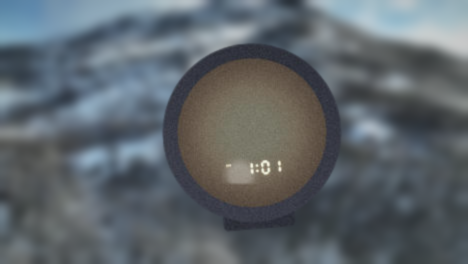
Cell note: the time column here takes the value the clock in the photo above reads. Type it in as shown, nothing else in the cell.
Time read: 1:01
